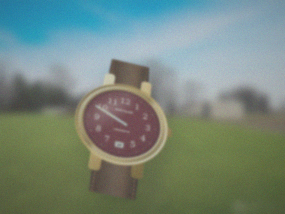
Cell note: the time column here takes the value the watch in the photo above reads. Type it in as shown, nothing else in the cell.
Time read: 9:49
